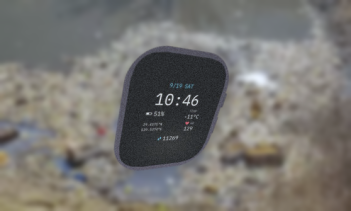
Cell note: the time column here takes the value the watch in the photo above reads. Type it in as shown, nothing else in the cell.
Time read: 10:46
